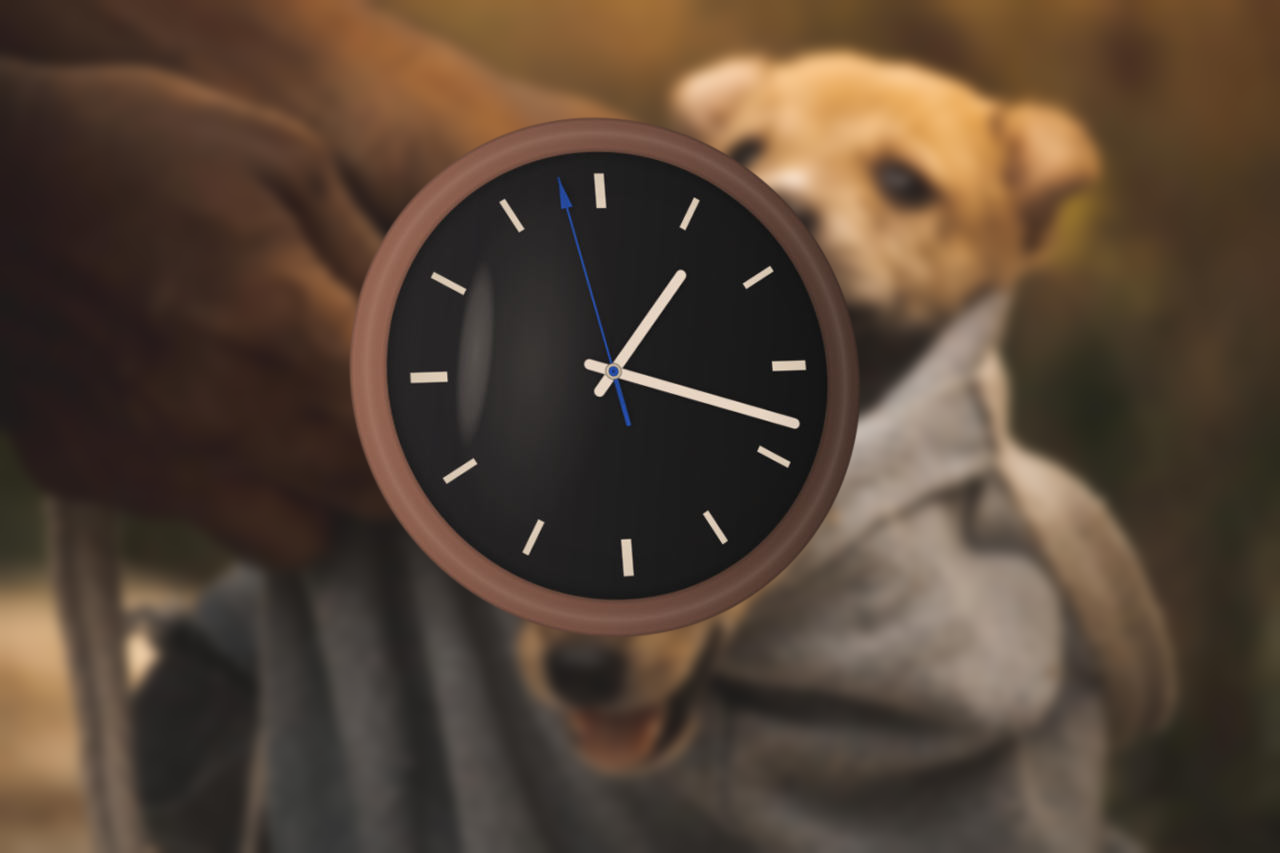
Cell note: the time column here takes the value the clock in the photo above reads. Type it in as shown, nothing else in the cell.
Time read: 1:17:58
